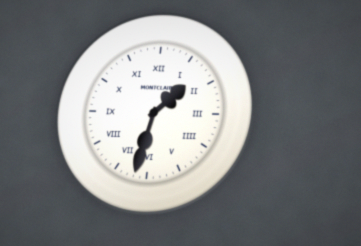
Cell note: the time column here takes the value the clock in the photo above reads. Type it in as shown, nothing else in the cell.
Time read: 1:32
